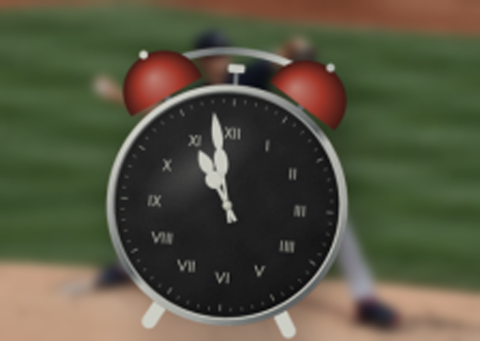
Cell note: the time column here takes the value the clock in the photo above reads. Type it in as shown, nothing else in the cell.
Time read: 10:58
